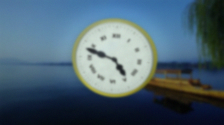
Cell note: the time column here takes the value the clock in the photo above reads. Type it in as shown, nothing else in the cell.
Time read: 4:48
